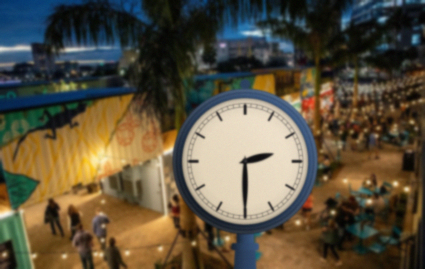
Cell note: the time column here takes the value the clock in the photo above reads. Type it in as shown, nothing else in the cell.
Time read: 2:30
